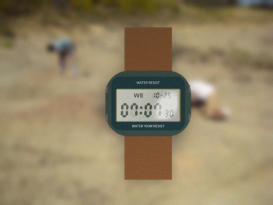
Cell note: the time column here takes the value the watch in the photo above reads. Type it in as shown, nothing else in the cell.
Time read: 7:07:30
